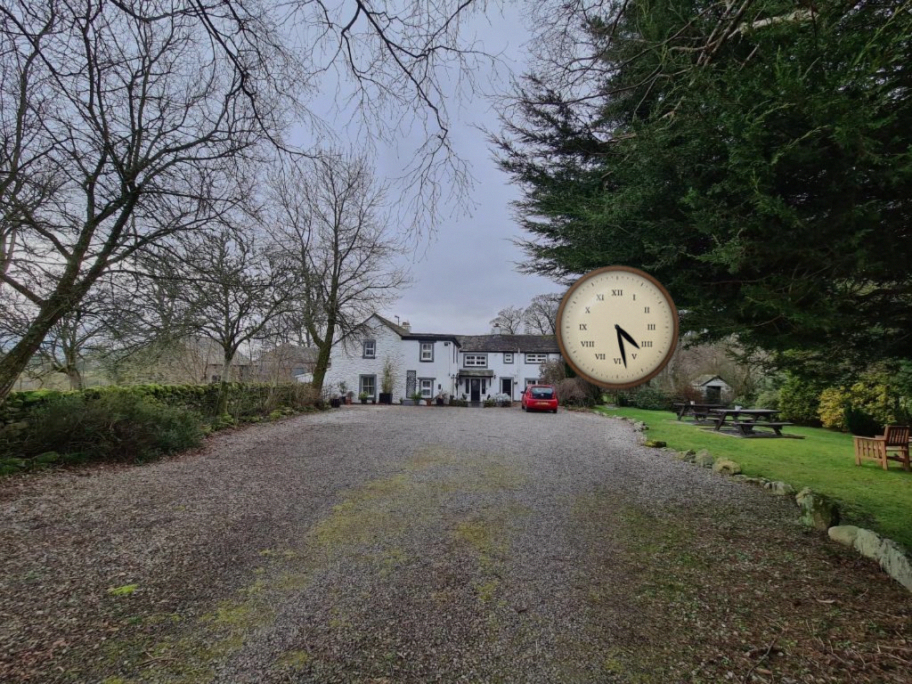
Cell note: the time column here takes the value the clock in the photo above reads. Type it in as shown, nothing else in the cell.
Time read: 4:28
